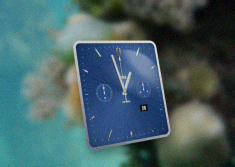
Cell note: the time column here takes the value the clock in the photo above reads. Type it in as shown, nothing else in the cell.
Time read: 12:58
